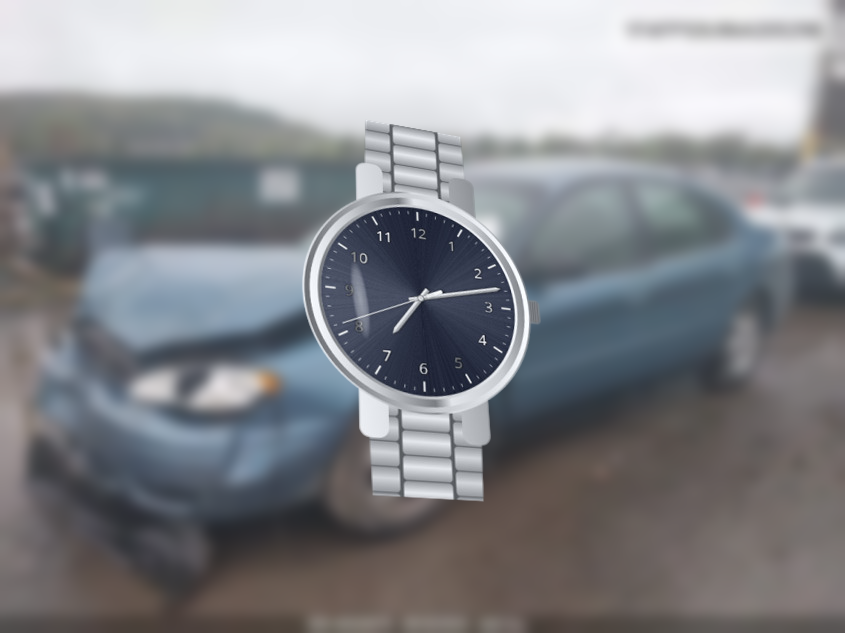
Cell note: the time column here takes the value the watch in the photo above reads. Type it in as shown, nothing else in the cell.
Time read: 7:12:41
